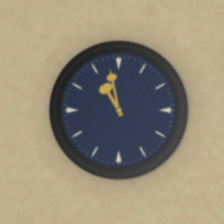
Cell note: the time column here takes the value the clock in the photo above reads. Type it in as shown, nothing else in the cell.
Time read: 10:58
